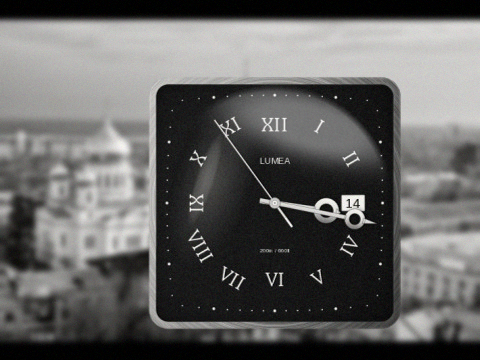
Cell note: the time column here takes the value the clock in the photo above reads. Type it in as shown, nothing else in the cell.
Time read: 3:16:54
